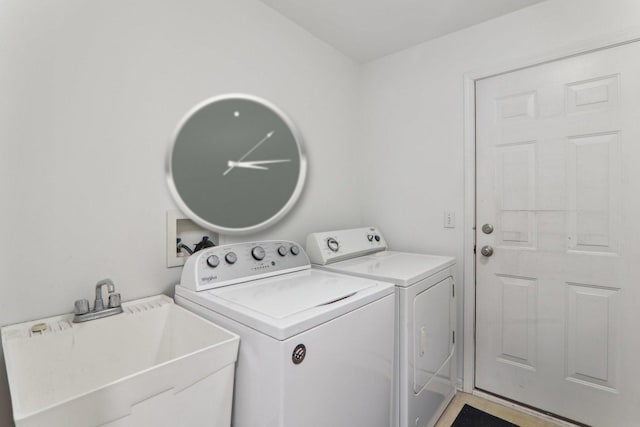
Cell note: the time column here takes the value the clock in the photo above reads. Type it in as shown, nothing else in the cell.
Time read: 3:14:08
